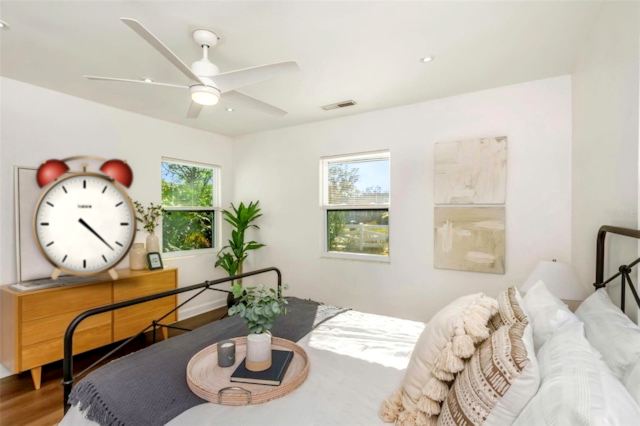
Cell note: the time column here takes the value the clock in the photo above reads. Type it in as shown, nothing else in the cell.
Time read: 4:22
